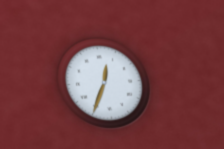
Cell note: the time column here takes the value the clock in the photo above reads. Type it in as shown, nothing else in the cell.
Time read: 12:35
